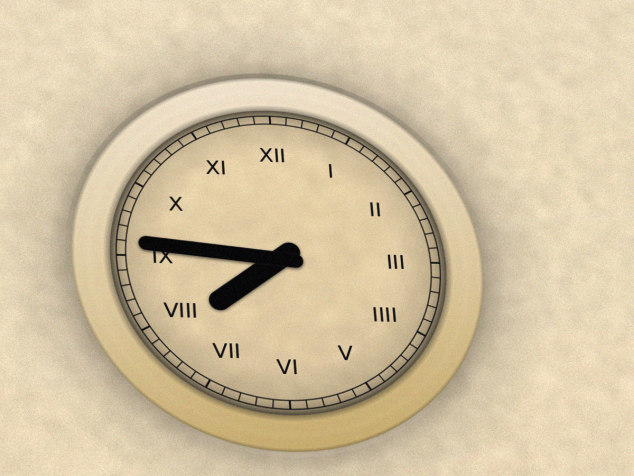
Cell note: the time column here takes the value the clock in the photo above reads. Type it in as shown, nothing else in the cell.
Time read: 7:46
